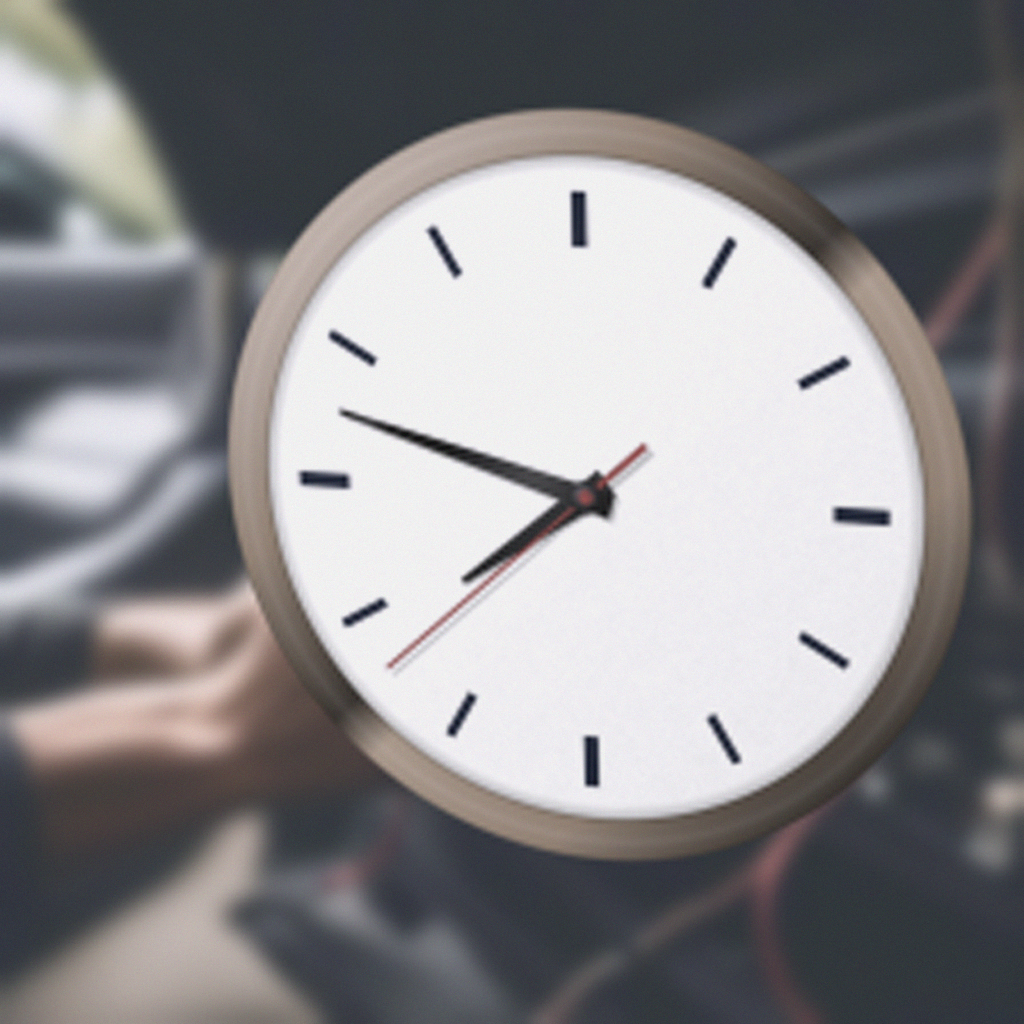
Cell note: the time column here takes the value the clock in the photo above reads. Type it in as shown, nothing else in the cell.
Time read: 7:47:38
